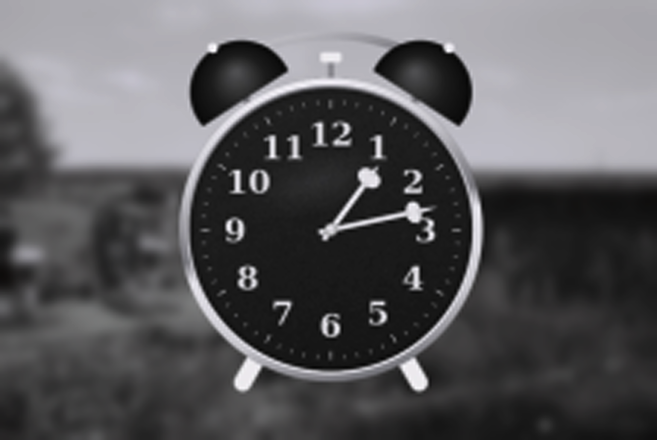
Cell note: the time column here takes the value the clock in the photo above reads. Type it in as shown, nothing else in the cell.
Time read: 1:13
